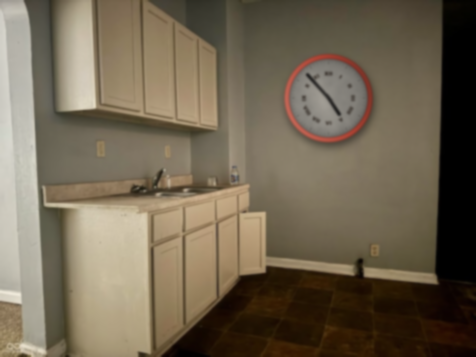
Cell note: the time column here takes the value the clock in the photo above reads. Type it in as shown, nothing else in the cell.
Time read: 4:53
